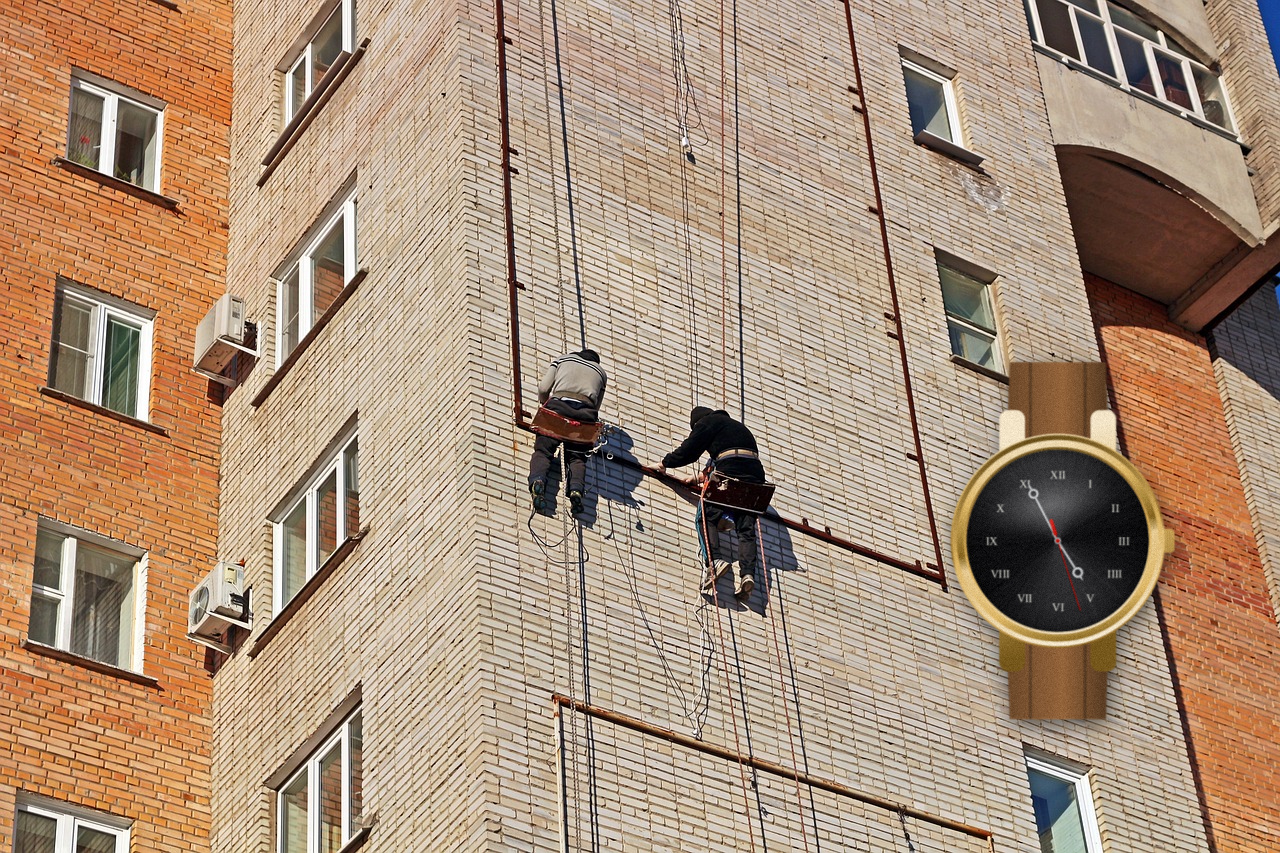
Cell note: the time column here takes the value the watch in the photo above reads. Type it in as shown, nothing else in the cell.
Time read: 4:55:27
